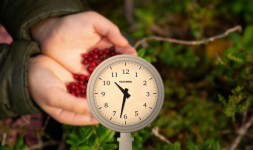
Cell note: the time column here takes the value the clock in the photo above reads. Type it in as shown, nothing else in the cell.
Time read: 10:32
